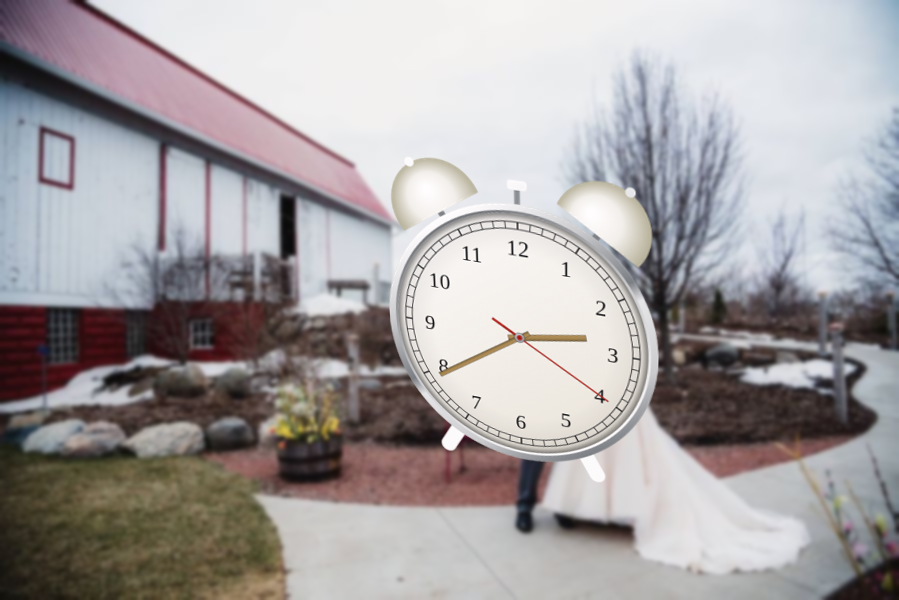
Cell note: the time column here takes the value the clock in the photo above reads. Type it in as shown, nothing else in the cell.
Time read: 2:39:20
